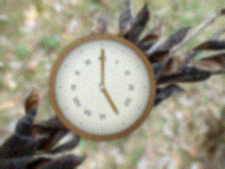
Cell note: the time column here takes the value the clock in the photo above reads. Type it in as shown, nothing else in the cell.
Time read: 5:00
